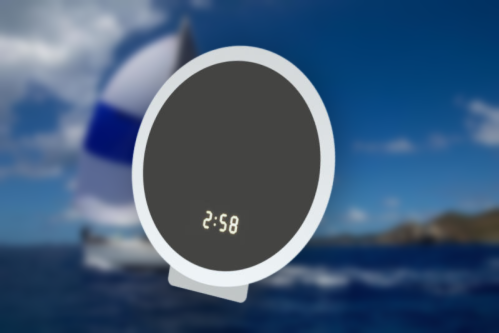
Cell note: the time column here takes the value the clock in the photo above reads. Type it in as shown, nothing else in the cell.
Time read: 2:58
